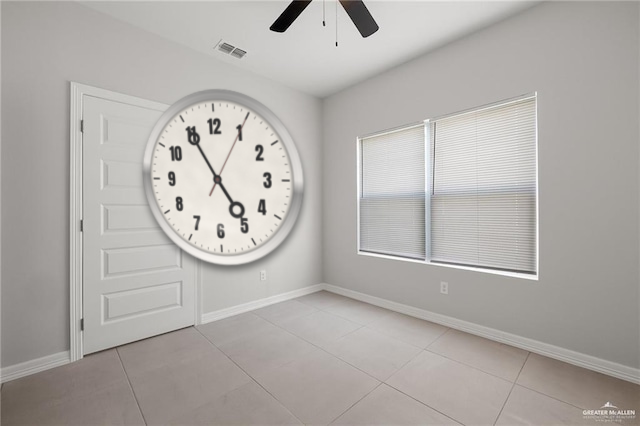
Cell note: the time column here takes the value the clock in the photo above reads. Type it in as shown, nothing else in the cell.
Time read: 4:55:05
